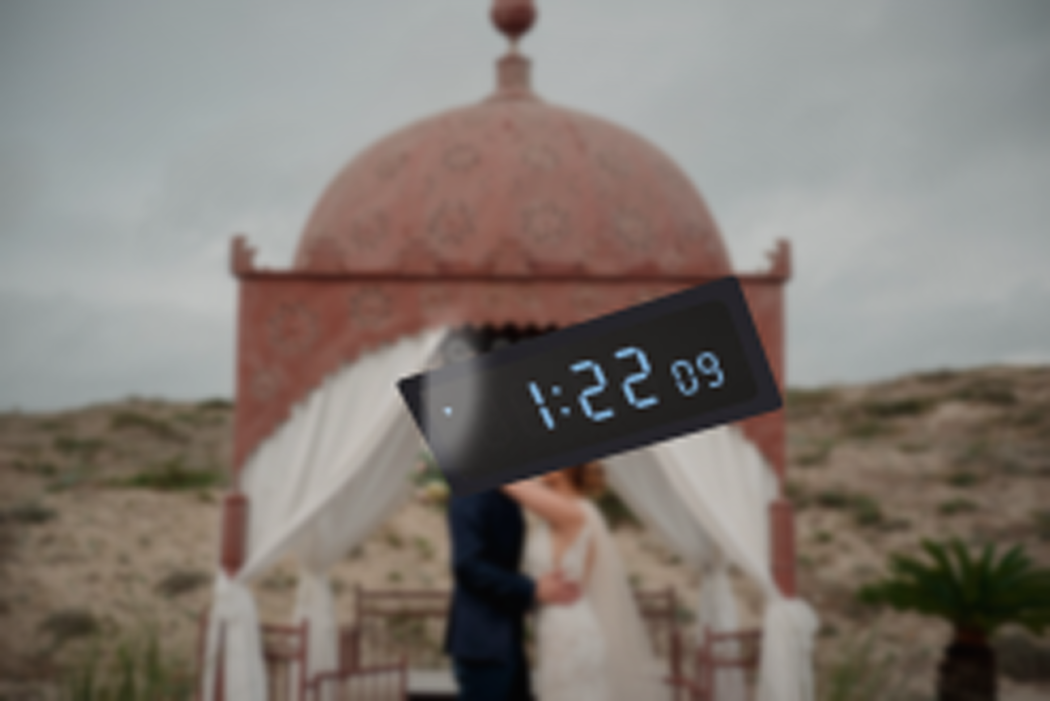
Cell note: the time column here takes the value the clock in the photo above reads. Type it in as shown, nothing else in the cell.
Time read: 1:22:09
